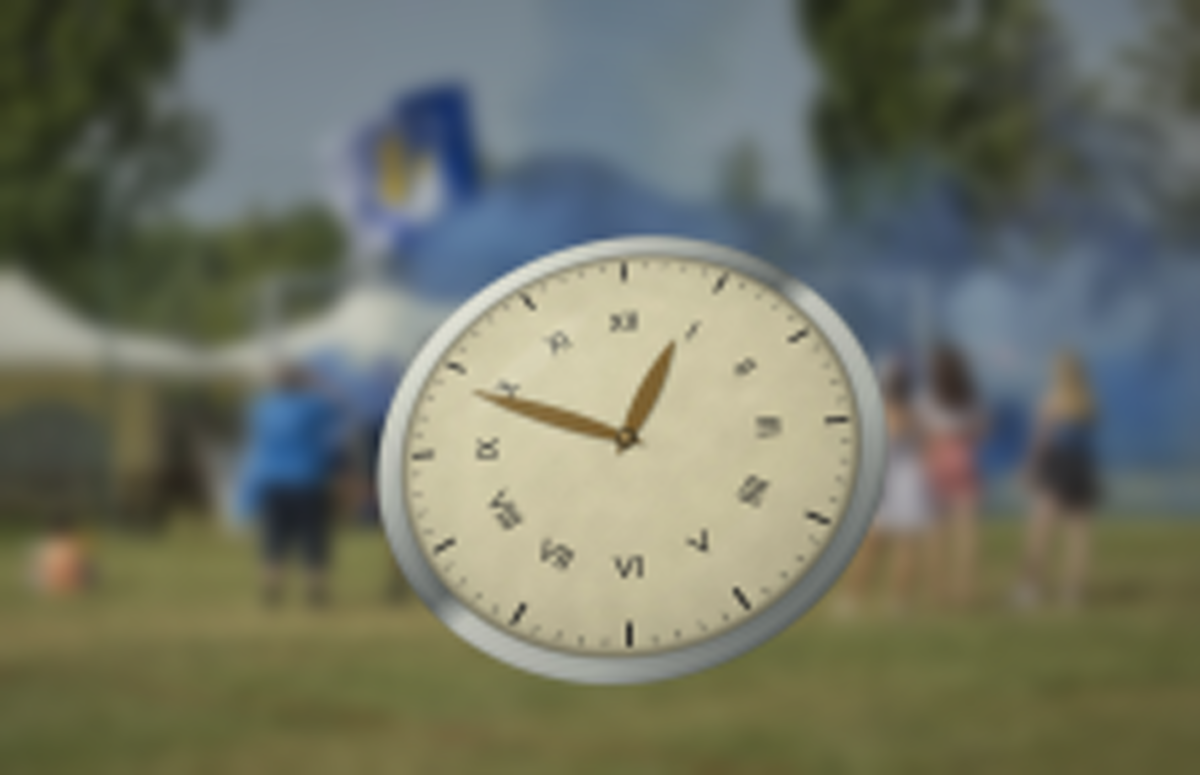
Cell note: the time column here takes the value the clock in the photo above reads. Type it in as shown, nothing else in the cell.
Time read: 12:49
